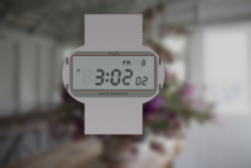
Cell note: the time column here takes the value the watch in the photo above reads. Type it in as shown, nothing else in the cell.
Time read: 3:02:02
